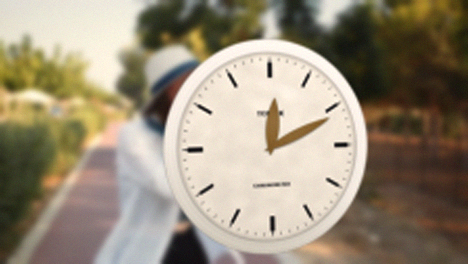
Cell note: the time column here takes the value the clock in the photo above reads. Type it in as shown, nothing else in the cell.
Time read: 12:11
